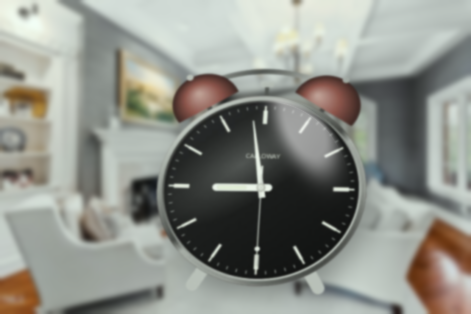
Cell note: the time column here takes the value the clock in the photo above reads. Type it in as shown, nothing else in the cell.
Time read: 8:58:30
